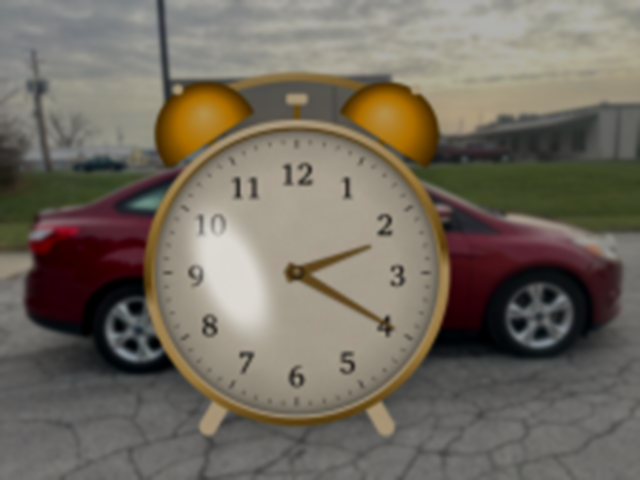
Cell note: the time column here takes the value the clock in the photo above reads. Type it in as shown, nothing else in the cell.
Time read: 2:20
